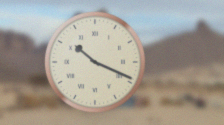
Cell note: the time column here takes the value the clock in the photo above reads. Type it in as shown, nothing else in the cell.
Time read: 10:19
